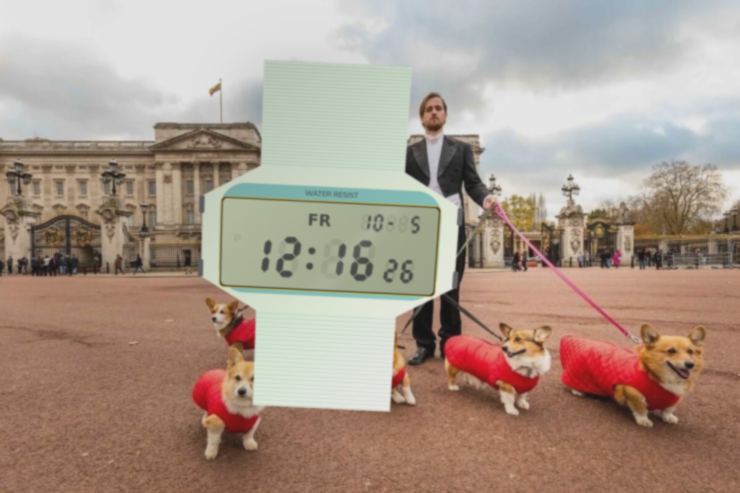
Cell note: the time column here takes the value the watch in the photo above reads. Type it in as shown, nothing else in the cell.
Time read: 12:16:26
